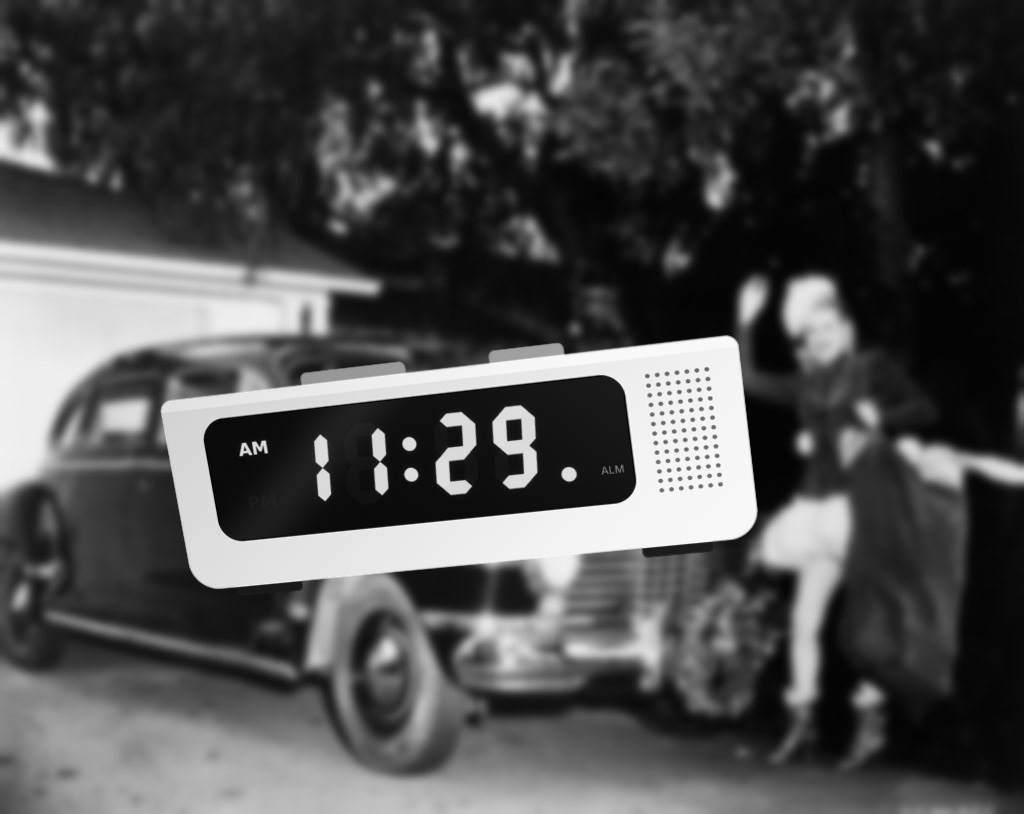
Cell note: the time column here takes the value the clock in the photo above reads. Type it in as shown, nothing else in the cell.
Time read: 11:29
